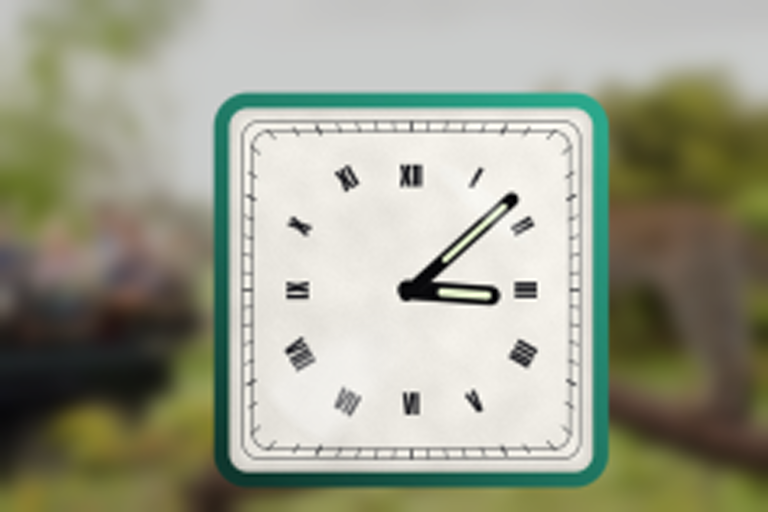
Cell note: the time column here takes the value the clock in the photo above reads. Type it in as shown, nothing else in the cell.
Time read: 3:08
